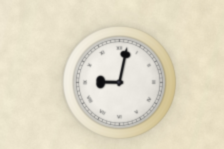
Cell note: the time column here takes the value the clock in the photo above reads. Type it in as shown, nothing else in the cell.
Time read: 9:02
